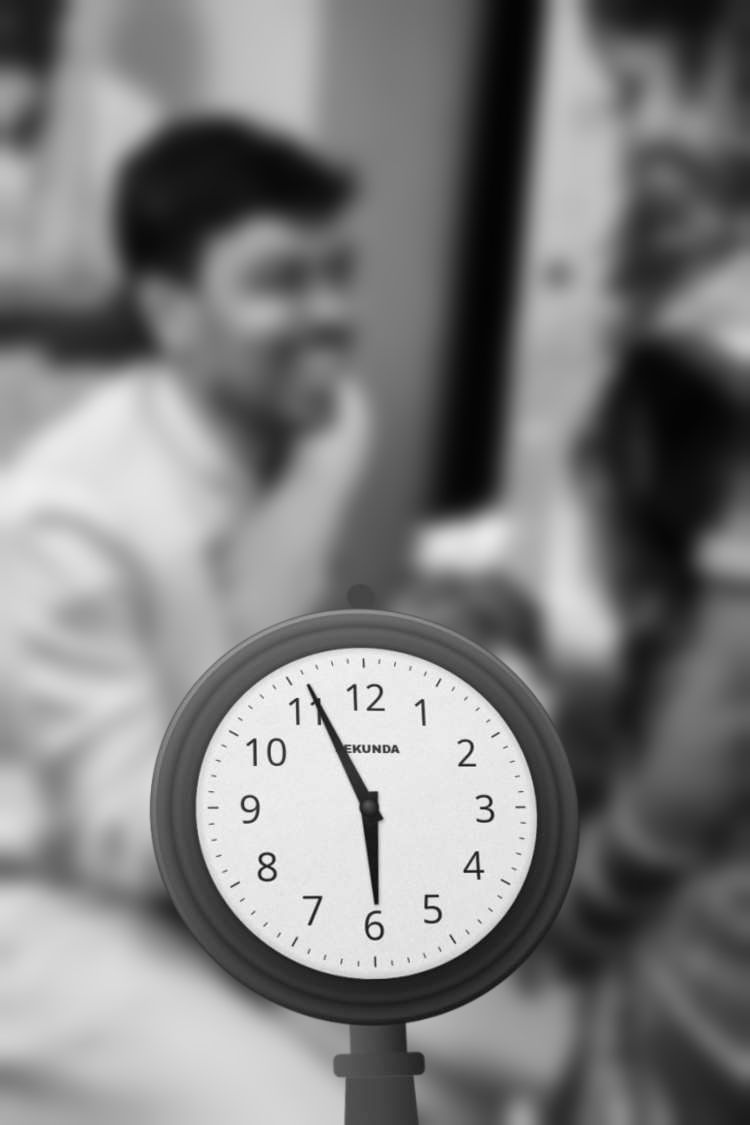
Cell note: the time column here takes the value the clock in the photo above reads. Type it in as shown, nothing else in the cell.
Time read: 5:56
